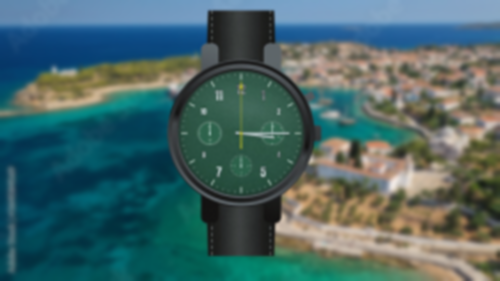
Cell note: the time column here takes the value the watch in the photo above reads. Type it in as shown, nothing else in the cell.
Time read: 3:15
